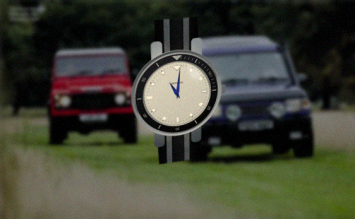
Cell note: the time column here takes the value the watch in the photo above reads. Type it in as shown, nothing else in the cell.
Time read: 11:01
